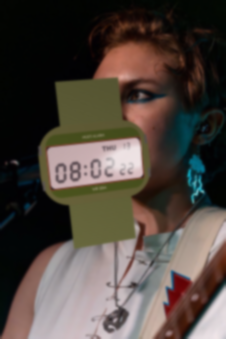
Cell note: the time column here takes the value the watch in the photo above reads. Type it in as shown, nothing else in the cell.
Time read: 8:02:22
